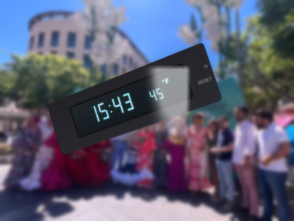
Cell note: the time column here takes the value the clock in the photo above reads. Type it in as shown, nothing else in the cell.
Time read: 15:43
